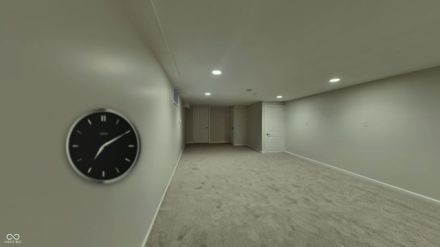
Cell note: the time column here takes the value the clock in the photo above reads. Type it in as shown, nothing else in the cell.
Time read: 7:10
